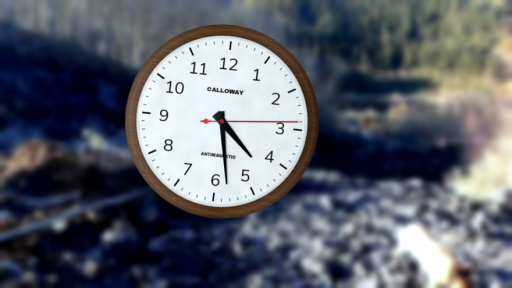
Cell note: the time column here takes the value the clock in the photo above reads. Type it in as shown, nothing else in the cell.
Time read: 4:28:14
